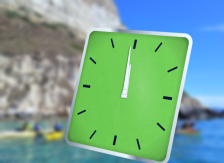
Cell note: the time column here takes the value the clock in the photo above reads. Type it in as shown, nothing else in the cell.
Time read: 11:59
